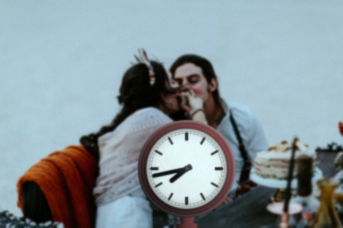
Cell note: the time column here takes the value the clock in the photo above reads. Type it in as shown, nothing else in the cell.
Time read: 7:43
